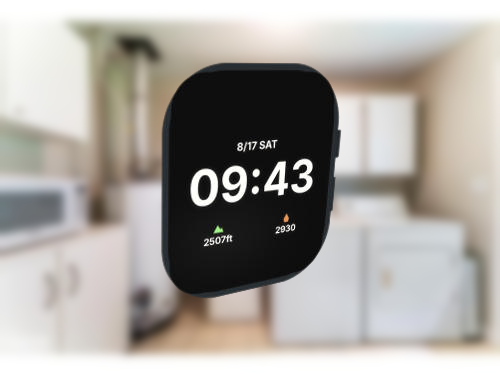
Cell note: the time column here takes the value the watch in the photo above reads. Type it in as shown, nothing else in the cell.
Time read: 9:43
